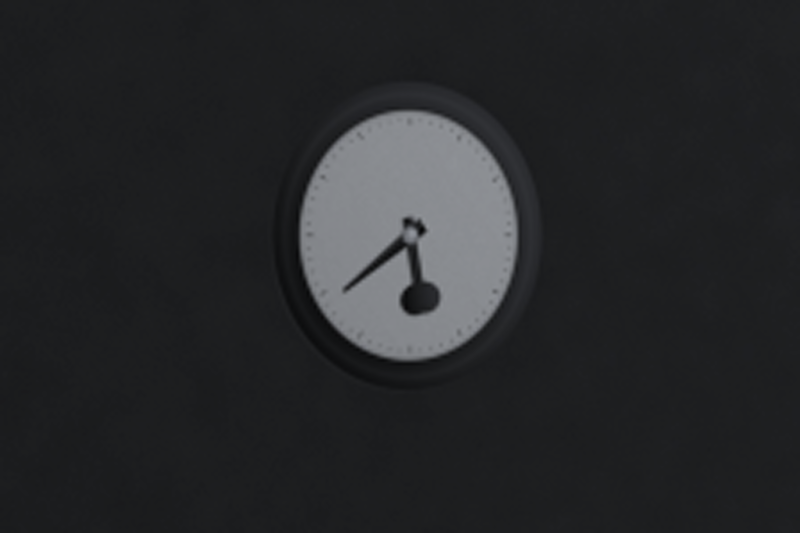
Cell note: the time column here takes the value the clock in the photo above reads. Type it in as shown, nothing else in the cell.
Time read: 5:39
